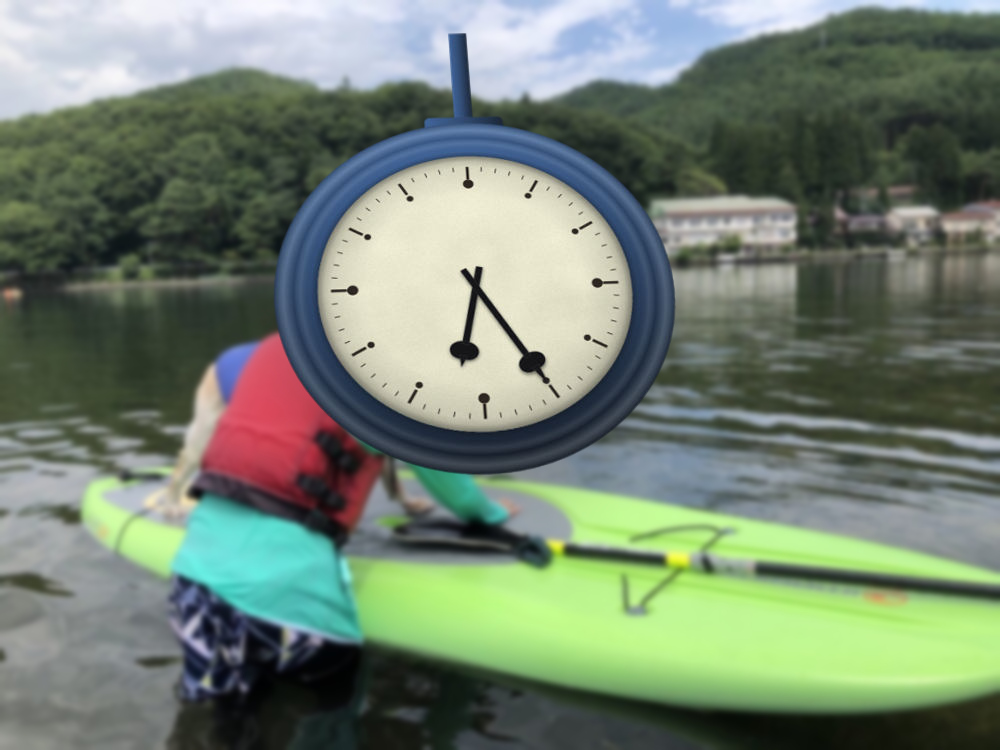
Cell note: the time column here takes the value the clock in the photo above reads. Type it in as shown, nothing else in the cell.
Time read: 6:25
